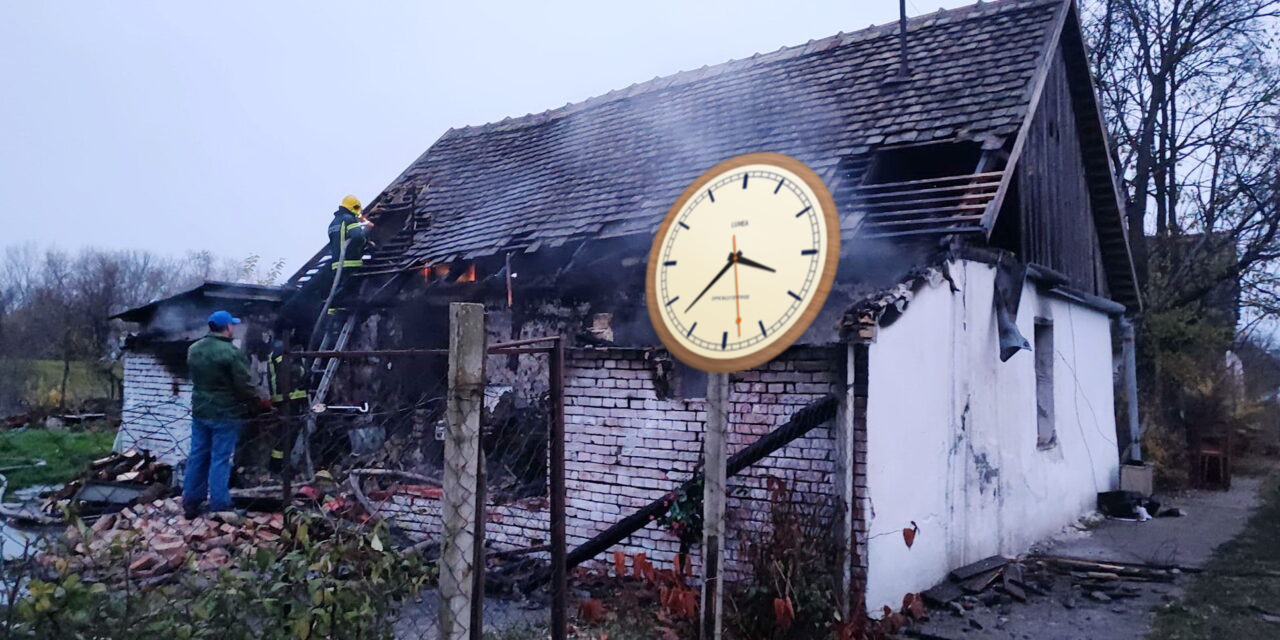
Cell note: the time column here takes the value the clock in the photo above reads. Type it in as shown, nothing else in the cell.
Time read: 3:37:28
